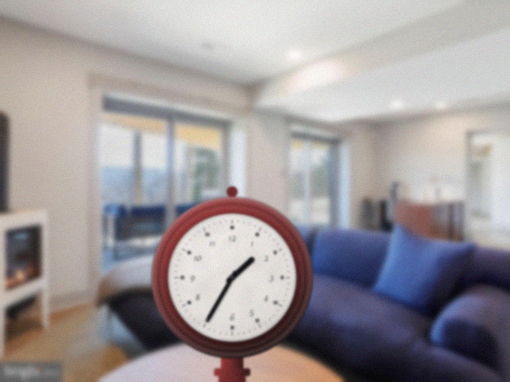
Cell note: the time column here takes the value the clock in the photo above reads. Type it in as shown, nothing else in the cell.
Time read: 1:35
